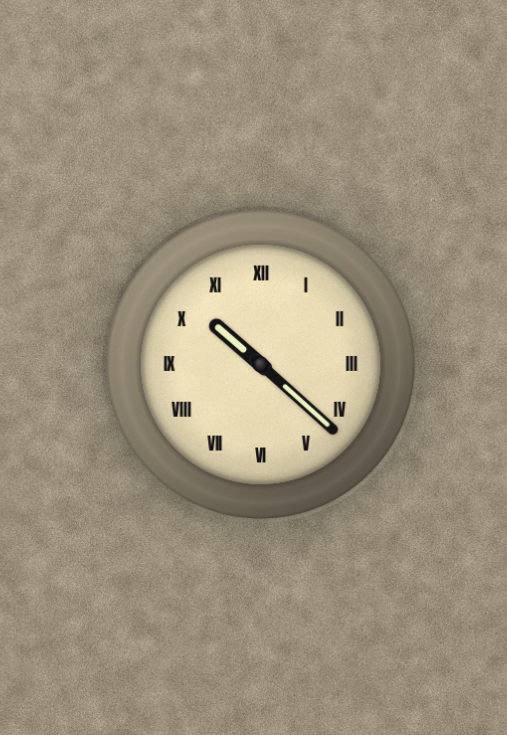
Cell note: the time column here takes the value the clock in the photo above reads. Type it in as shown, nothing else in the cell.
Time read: 10:22
